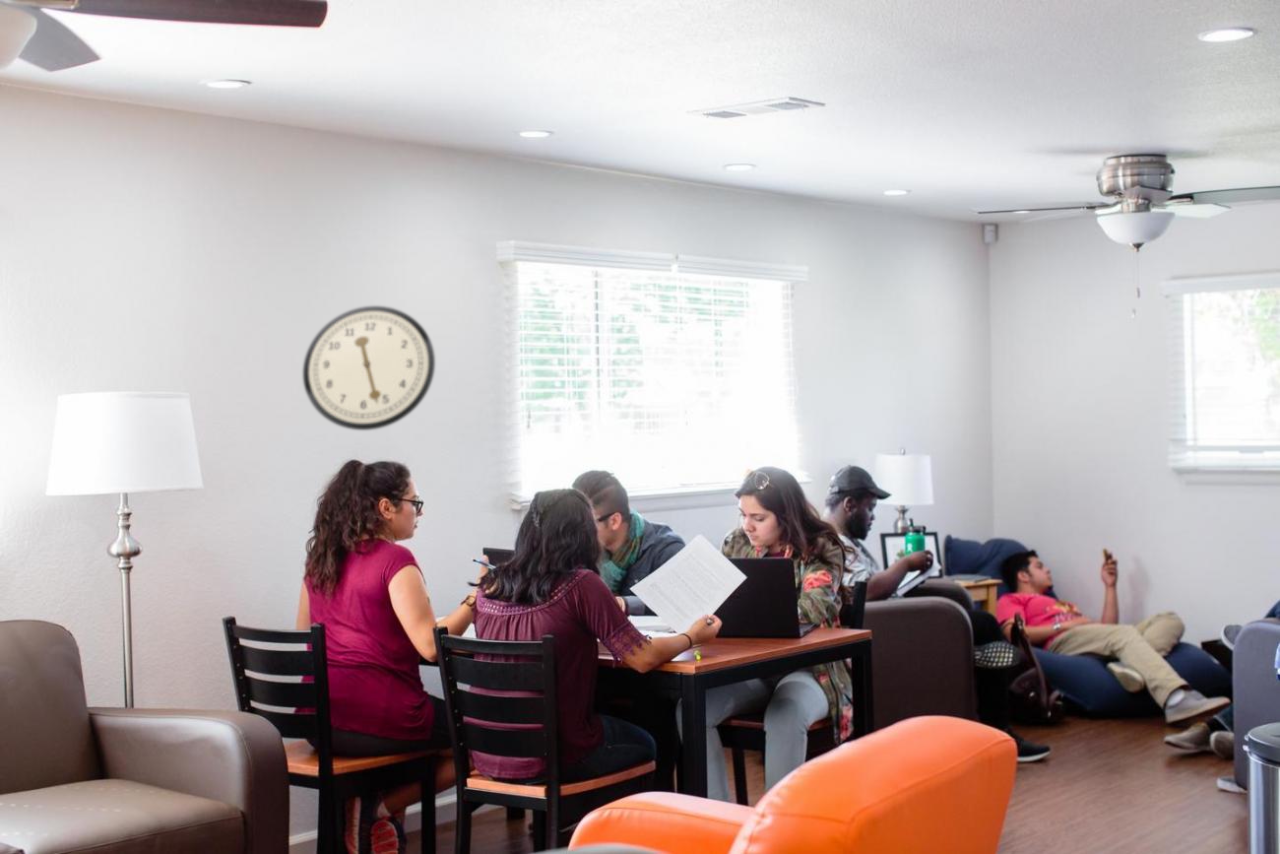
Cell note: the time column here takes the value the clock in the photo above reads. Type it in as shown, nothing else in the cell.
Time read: 11:27
